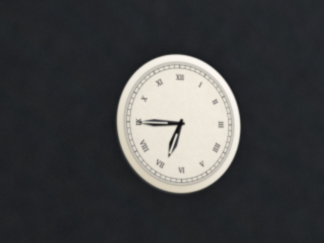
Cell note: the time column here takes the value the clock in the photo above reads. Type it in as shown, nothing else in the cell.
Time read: 6:45
